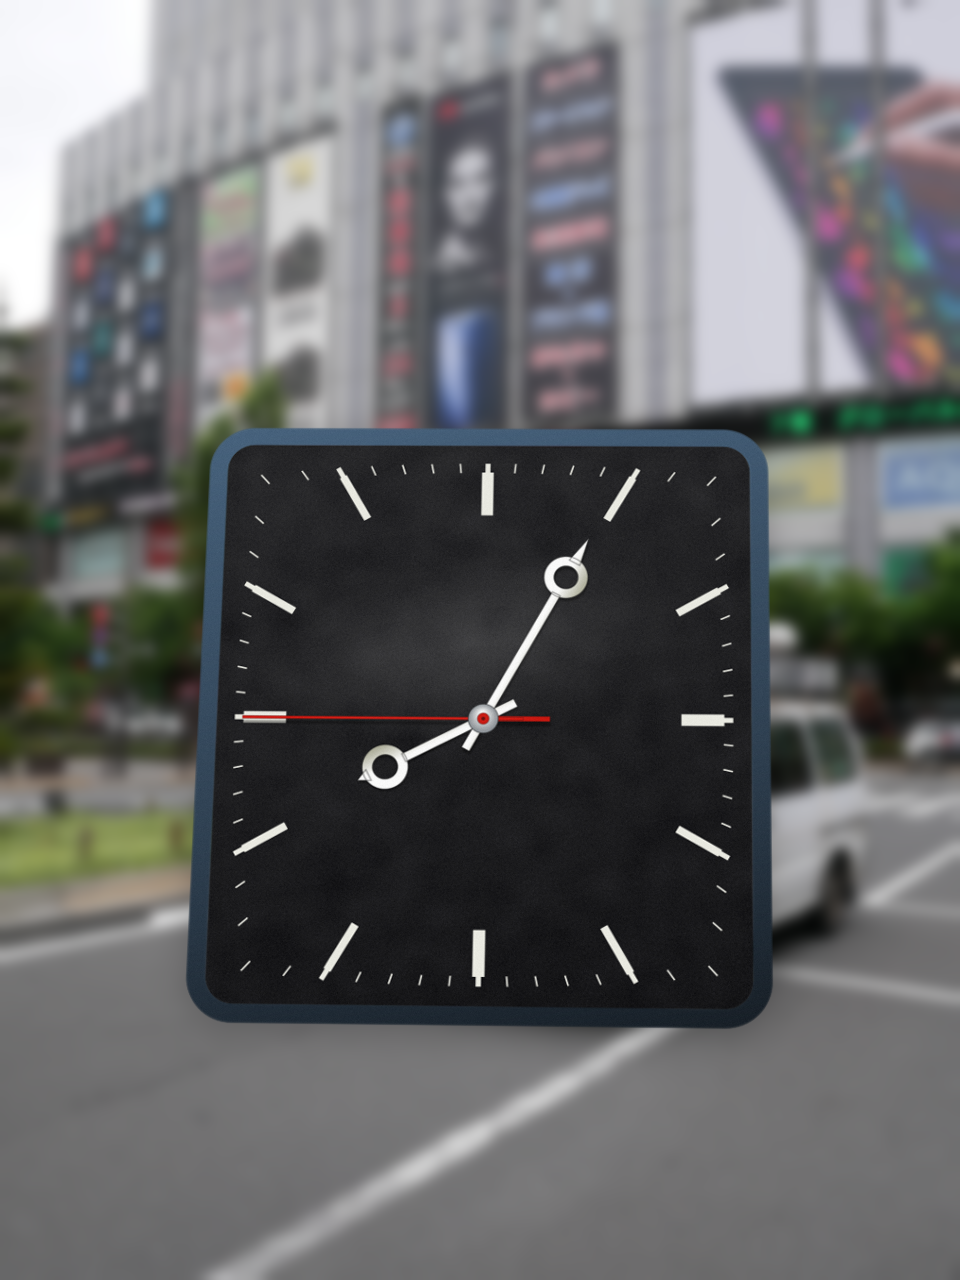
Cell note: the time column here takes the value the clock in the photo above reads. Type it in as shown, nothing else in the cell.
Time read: 8:04:45
